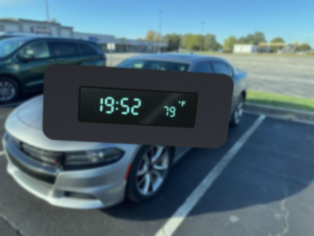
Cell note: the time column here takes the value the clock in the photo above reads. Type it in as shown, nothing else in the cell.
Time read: 19:52
